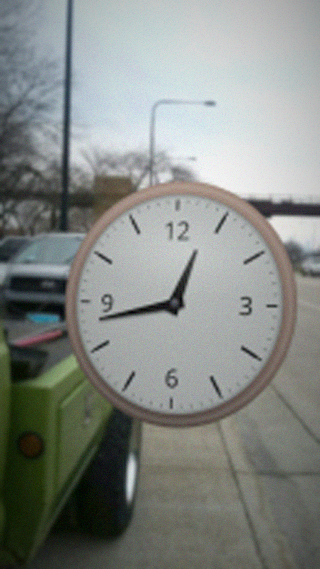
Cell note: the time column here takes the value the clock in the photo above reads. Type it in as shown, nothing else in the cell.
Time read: 12:43
